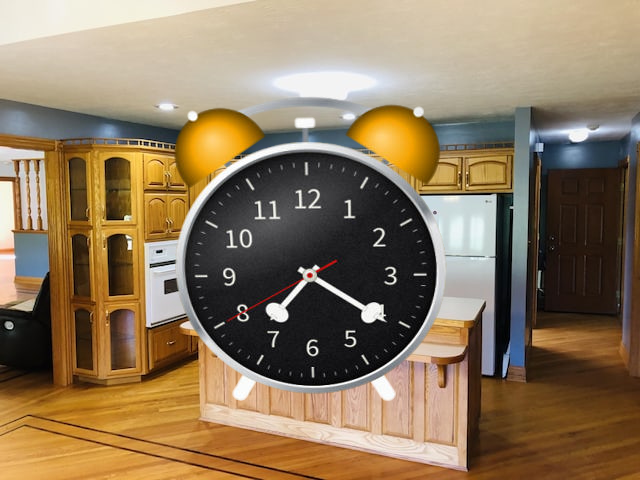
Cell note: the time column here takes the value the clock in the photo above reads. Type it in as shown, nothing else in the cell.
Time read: 7:20:40
